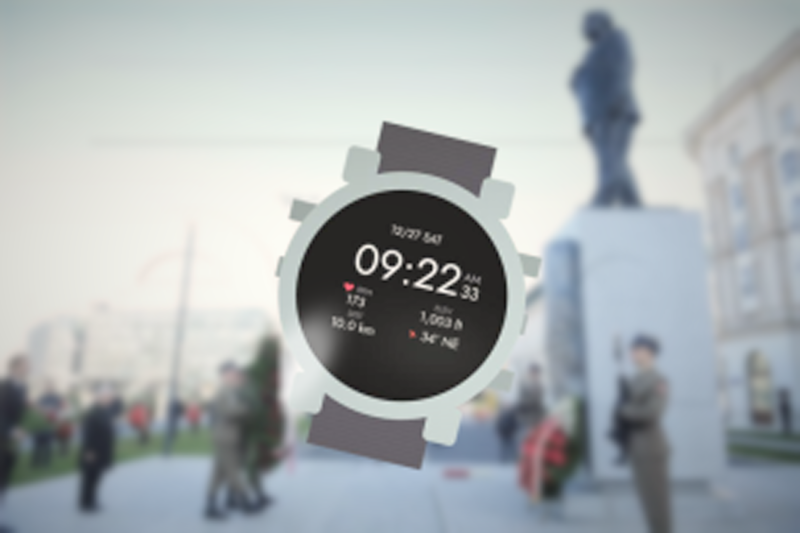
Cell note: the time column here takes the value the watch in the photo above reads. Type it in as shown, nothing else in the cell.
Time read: 9:22
